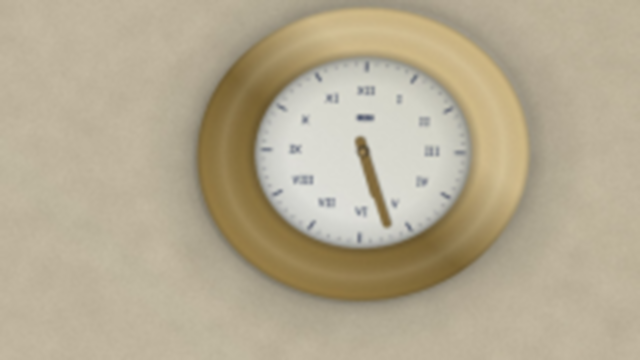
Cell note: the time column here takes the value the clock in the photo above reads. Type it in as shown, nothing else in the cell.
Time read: 5:27
